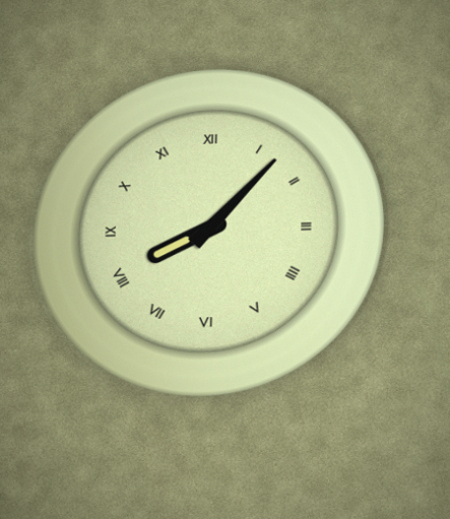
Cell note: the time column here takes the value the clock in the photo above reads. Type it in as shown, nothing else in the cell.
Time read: 8:07
